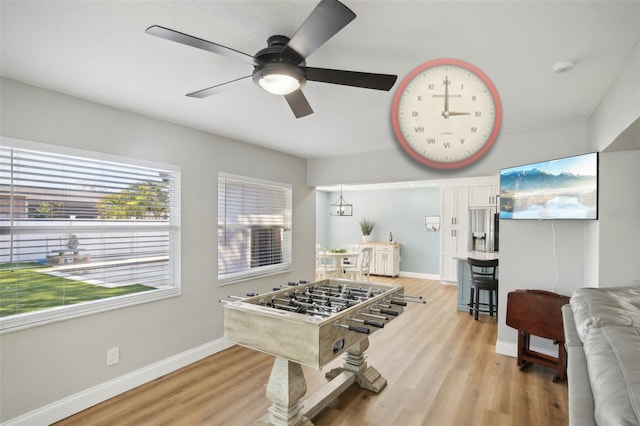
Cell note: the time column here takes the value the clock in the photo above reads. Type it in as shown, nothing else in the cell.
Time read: 3:00
